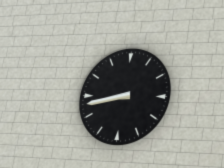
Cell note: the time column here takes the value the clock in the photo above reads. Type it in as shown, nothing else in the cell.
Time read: 8:43
